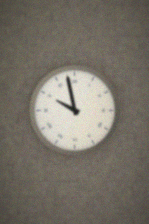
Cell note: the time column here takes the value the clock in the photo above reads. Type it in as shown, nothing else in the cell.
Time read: 9:58
